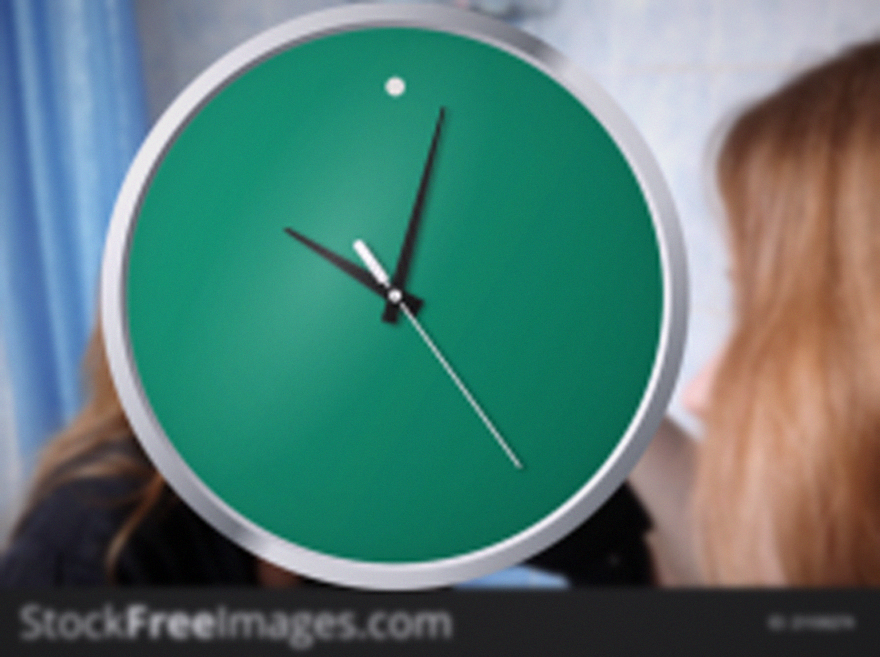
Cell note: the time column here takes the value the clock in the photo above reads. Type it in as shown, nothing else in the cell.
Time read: 10:02:24
